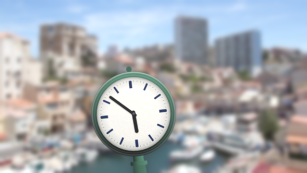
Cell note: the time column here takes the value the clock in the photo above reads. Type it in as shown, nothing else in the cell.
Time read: 5:52
